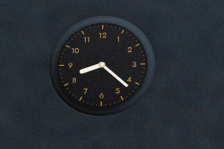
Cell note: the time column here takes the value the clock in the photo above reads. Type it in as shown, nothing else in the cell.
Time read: 8:22
